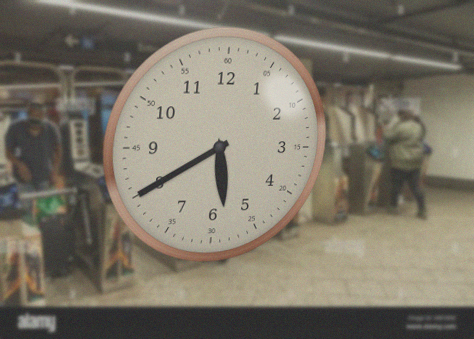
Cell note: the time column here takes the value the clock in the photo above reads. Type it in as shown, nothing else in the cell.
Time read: 5:40
